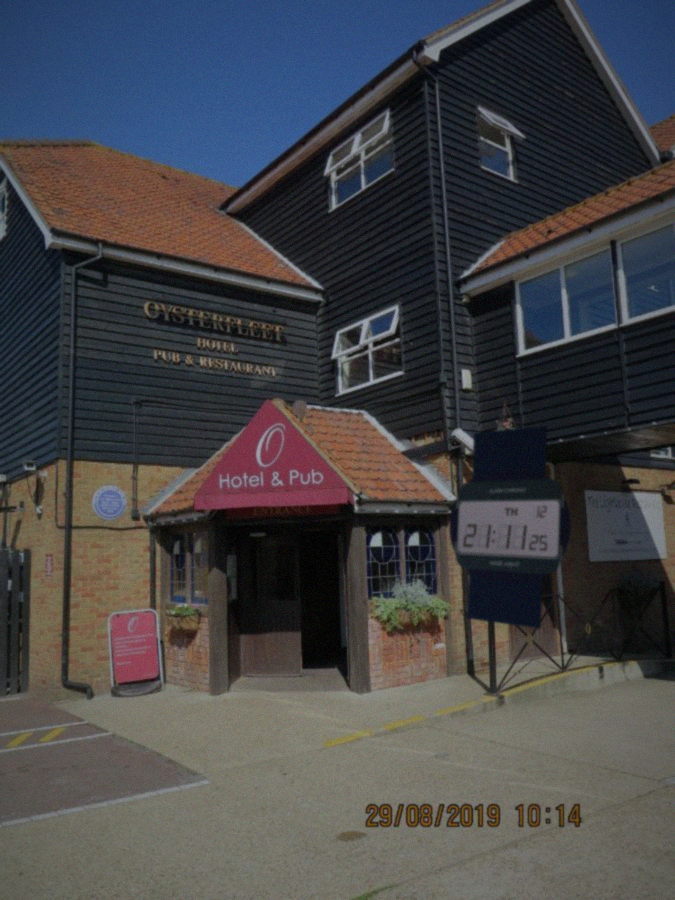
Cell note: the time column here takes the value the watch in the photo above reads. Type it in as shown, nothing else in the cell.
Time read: 21:11:25
